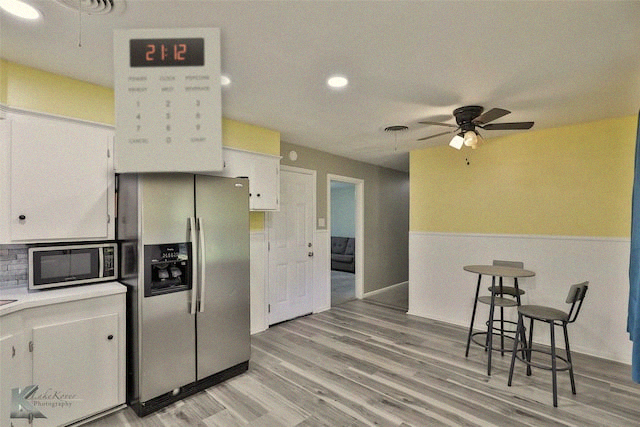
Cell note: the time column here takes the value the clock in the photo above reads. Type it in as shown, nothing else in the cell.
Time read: 21:12
